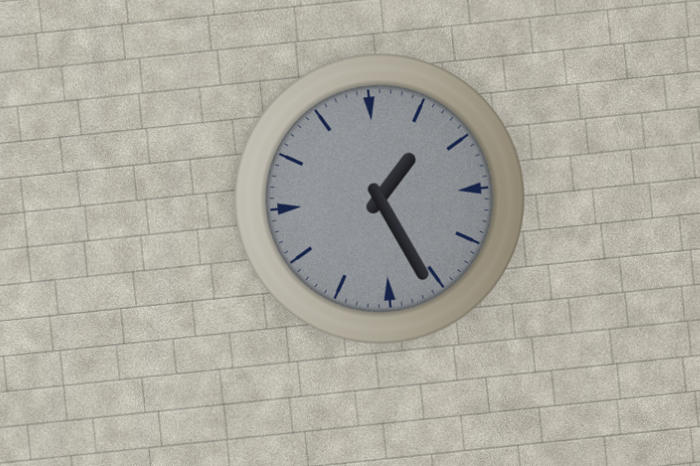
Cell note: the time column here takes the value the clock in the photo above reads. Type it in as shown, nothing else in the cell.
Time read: 1:26
